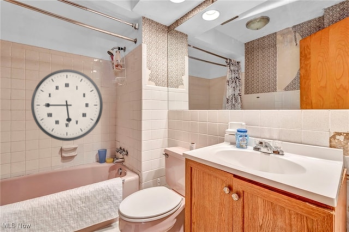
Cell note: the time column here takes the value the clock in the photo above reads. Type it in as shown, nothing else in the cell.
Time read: 5:45
